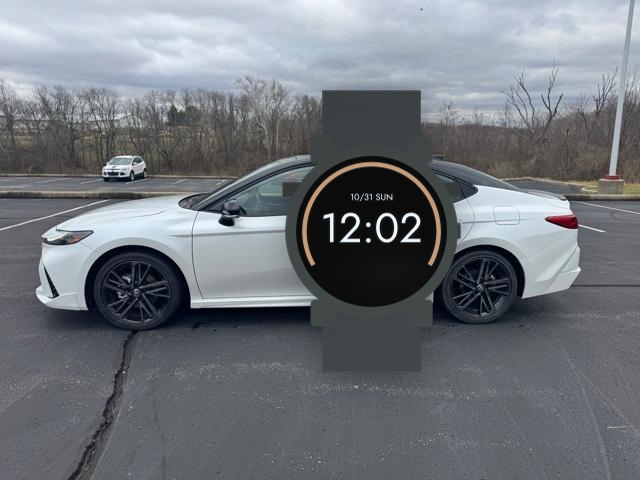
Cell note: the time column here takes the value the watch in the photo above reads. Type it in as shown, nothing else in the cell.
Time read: 12:02
